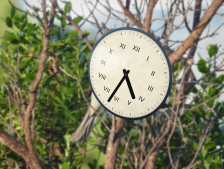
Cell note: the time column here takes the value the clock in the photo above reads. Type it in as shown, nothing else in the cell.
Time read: 4:32
